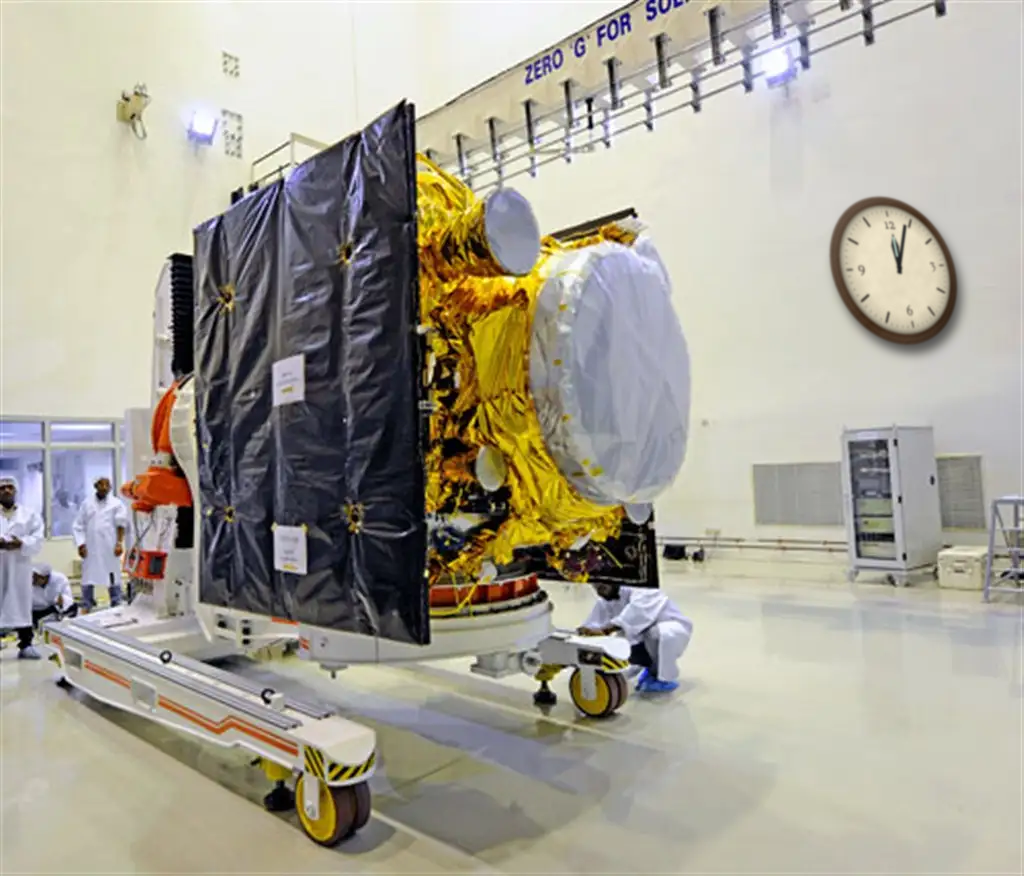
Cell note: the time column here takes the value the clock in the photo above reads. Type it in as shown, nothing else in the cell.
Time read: 12:04
